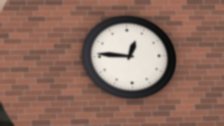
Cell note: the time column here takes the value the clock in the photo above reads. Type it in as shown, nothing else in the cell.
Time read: 12:46
